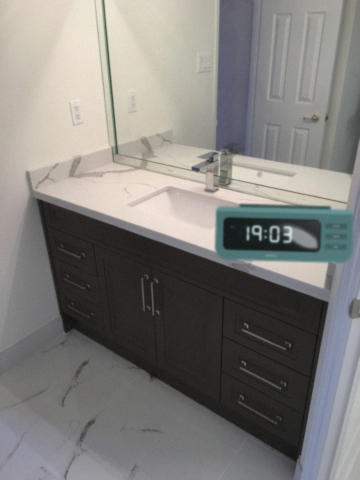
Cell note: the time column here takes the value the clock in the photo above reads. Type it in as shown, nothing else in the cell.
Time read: 19:03
